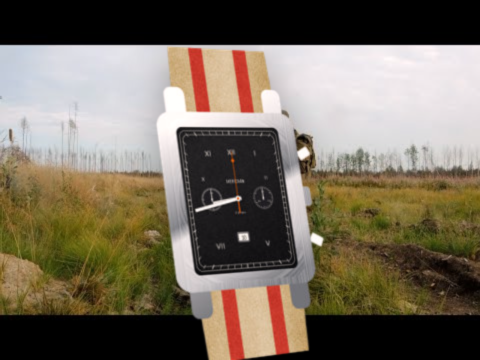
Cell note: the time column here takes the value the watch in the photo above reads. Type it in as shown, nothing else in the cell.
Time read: 8:43
